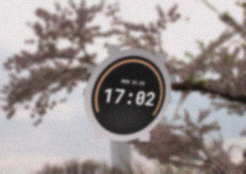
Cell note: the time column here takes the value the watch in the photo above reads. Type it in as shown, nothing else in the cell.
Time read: 17:02
